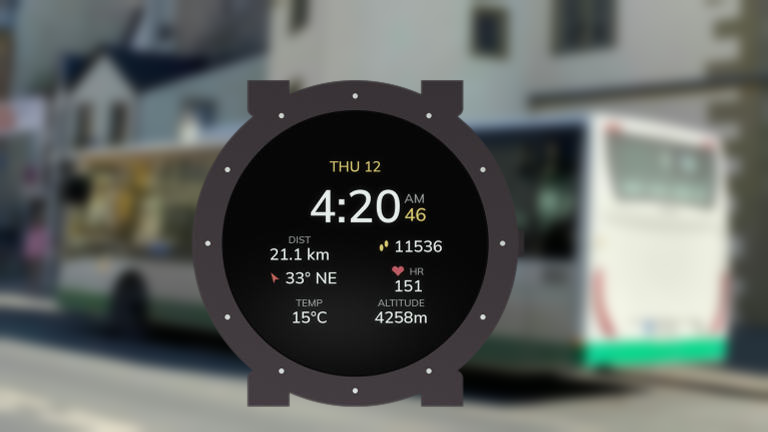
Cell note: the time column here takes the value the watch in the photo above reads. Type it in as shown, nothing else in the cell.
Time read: 4:20:46
